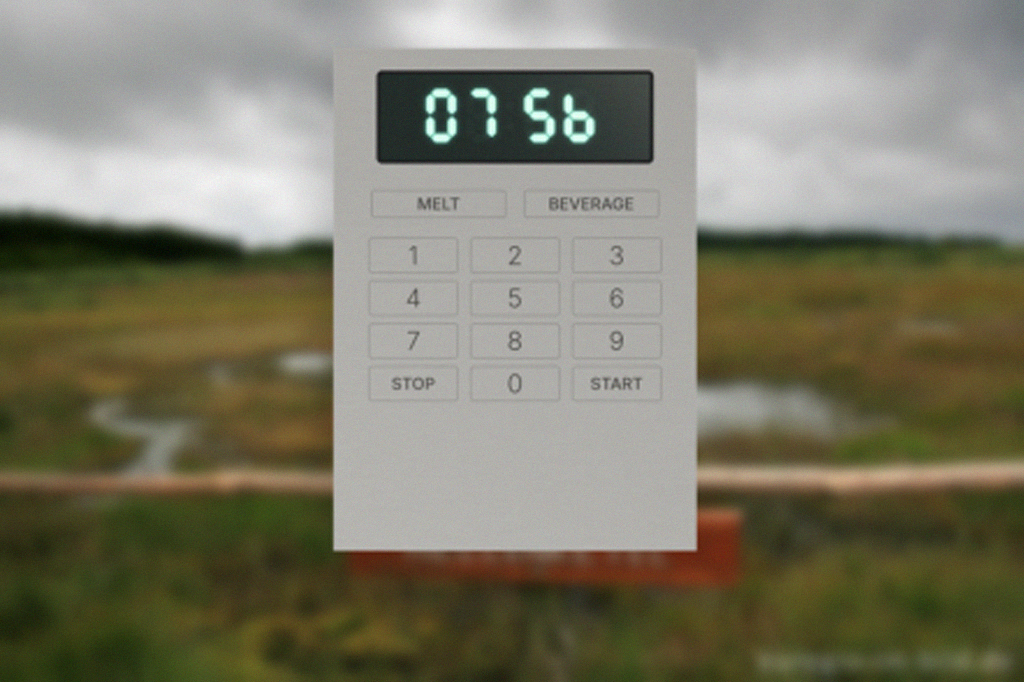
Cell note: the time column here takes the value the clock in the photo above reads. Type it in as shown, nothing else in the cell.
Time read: 7:56
